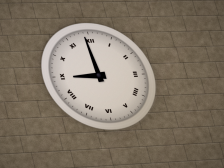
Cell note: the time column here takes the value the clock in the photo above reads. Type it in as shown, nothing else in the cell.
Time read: 8:59
